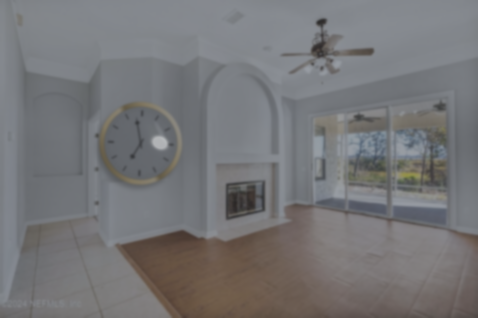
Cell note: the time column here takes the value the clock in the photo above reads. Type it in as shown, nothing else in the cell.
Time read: 6:58
